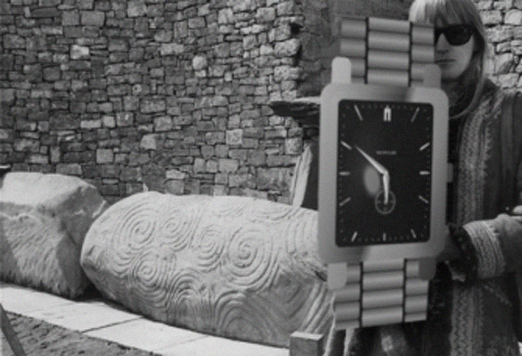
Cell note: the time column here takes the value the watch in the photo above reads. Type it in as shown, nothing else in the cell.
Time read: 5:51
